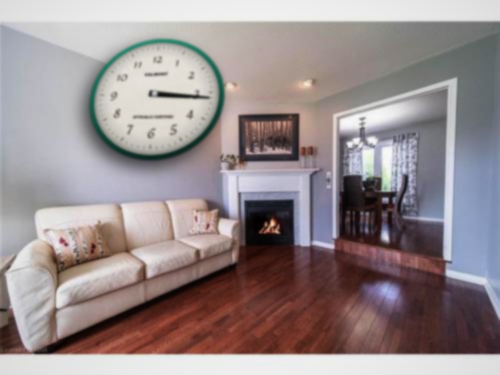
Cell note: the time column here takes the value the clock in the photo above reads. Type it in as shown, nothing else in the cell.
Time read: 3:16
